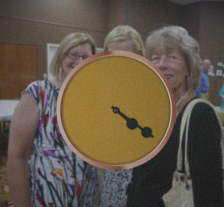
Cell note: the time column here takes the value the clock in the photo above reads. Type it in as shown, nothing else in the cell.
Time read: 4:21
